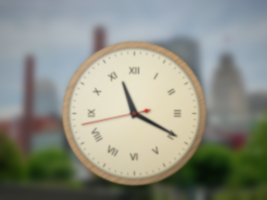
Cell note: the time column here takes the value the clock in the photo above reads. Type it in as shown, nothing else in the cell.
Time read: 11:19:43
